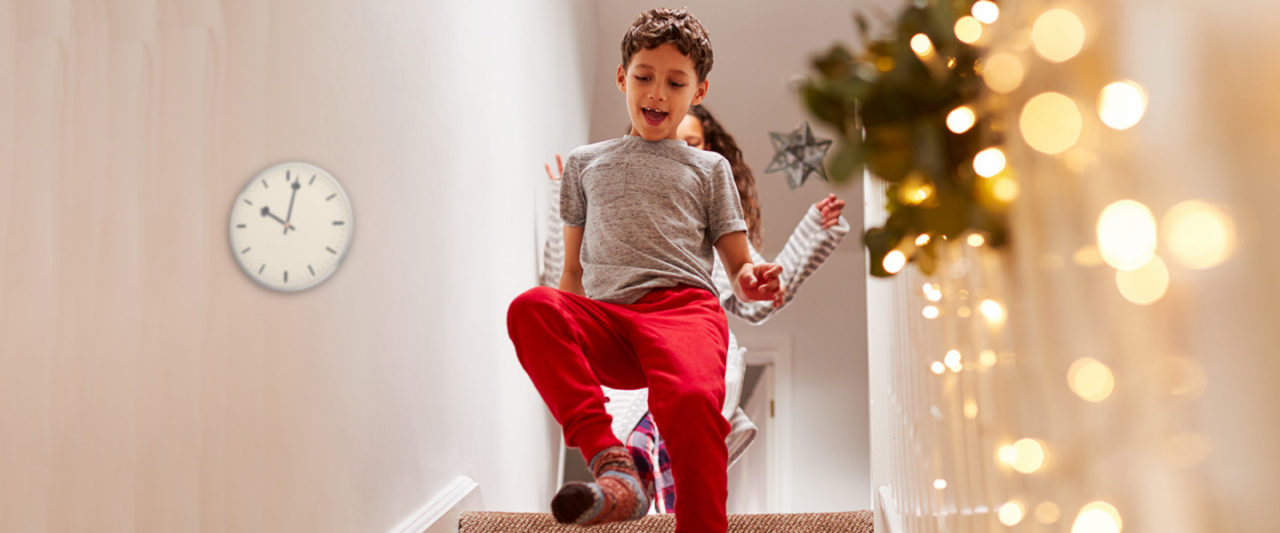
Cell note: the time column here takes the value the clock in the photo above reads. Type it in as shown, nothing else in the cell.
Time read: 10:02
